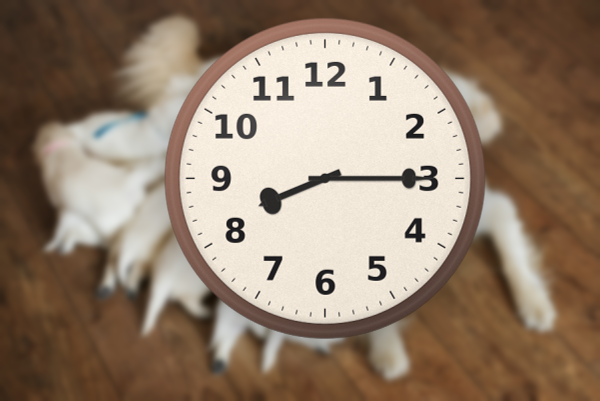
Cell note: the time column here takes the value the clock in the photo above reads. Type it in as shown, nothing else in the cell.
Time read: 8:15
